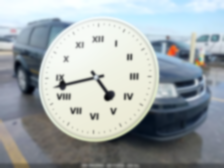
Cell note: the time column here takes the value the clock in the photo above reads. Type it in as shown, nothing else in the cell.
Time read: 4:43
